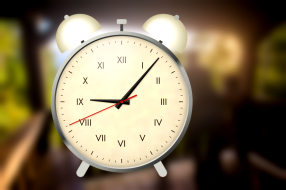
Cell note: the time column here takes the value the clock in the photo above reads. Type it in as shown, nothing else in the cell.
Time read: 9:06:41
